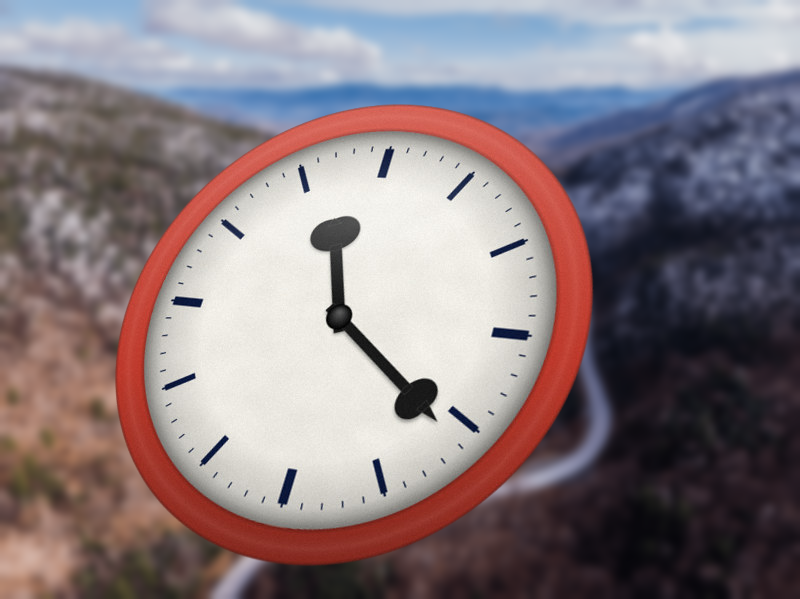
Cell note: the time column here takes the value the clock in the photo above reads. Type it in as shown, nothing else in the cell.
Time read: 11:21
